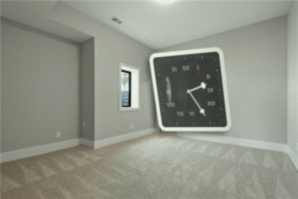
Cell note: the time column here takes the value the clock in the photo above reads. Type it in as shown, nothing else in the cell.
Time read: 2:25
